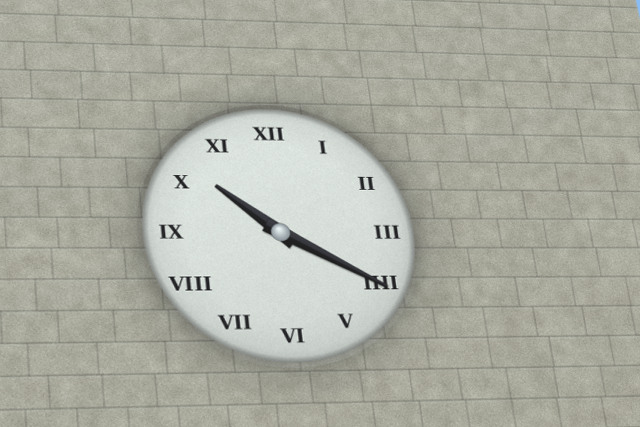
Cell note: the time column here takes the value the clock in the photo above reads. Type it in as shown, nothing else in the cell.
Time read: 10:20
